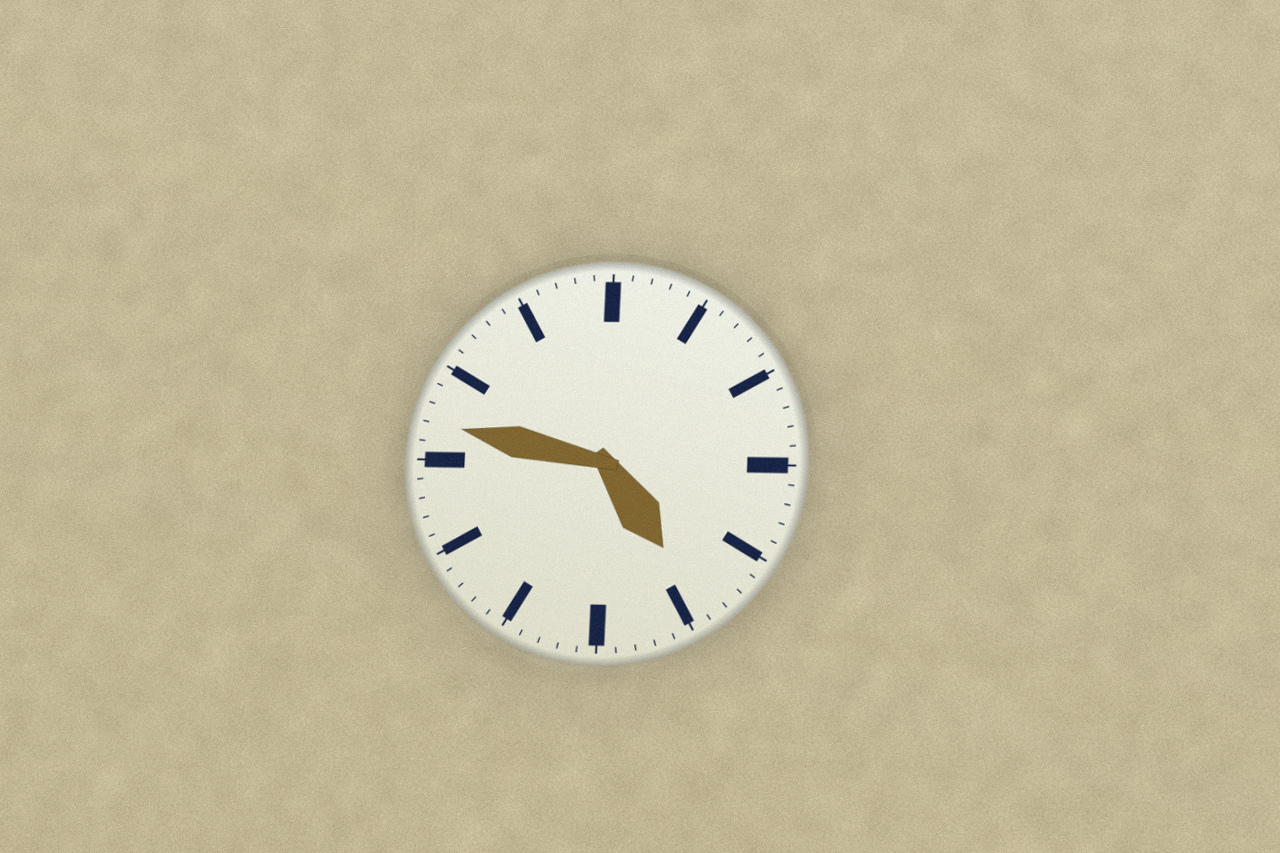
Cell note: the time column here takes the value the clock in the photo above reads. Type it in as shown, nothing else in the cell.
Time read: 4:47
